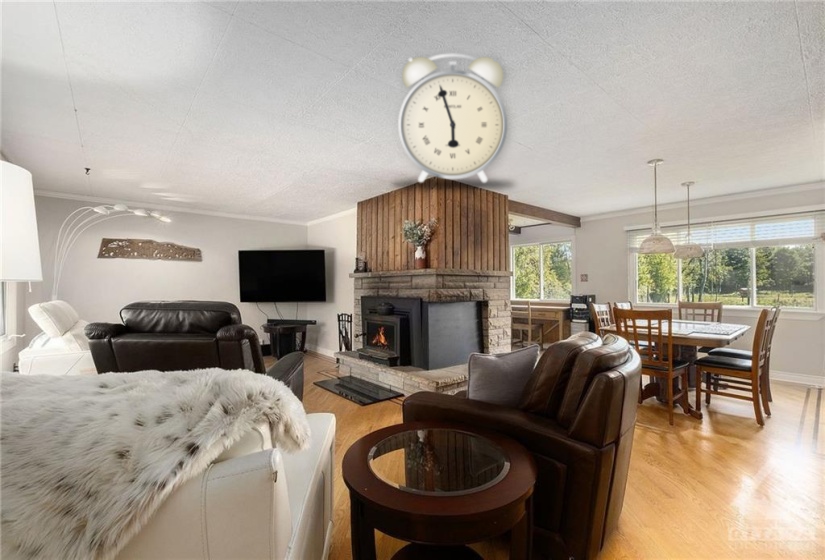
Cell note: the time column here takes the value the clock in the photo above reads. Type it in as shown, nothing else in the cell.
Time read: 5:57
